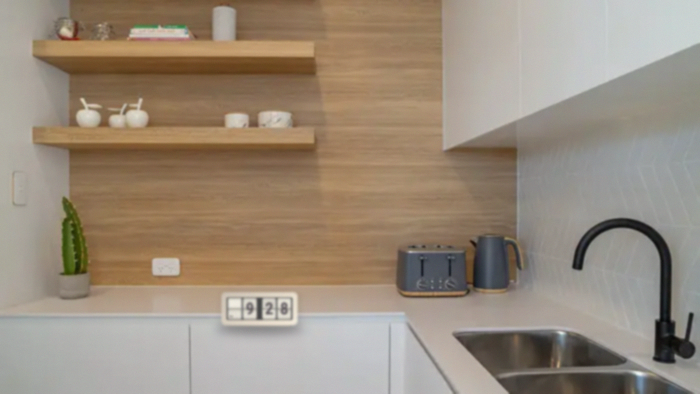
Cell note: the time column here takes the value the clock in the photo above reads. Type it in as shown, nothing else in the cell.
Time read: 9:28
